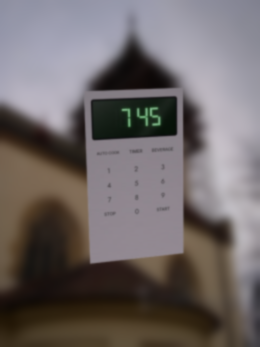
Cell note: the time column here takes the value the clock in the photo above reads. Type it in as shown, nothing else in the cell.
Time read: 7:45
